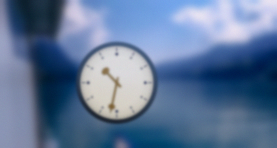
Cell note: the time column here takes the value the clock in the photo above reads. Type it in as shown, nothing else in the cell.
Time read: 10:32
